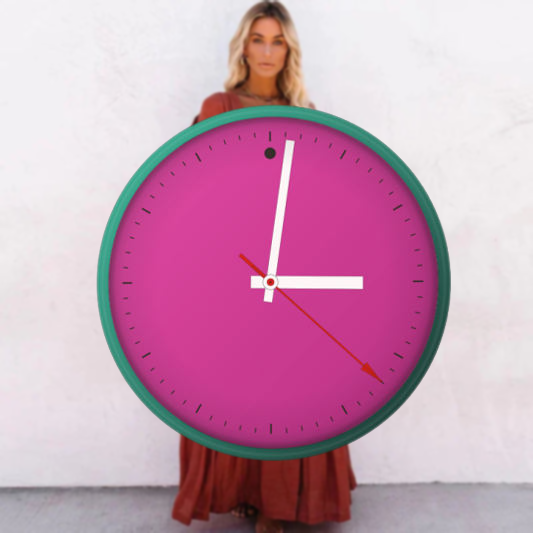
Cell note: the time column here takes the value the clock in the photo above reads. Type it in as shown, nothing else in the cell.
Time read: 3:01:22
